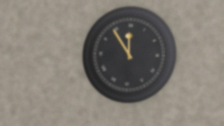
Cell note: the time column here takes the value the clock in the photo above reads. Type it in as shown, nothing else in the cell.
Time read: 11:54
